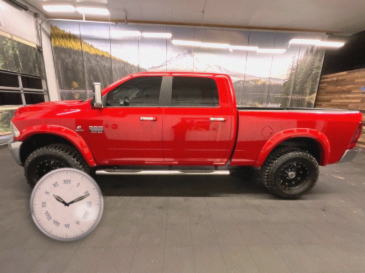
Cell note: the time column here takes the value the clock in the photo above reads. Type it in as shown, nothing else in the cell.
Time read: 10:11
